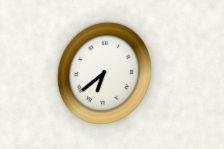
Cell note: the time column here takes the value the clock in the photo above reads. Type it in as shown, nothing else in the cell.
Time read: 6:39
